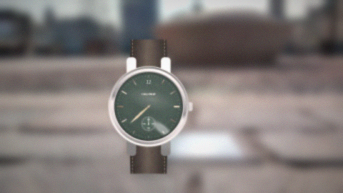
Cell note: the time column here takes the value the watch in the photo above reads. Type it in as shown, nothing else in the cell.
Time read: 7:38
